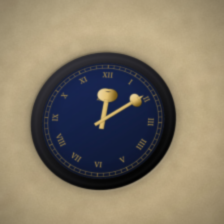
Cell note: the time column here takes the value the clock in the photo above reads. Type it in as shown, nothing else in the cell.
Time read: 12:09
